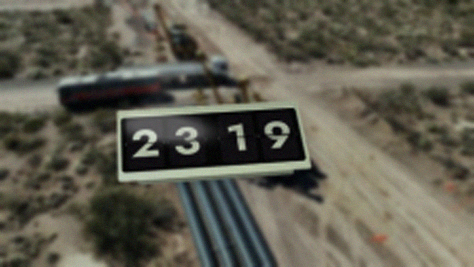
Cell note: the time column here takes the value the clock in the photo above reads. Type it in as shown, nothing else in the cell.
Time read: 23:19
